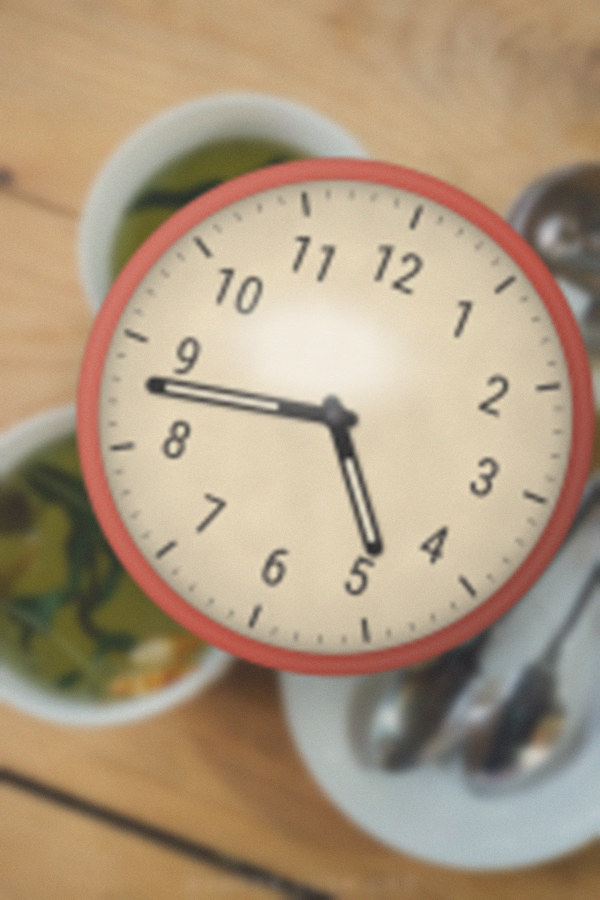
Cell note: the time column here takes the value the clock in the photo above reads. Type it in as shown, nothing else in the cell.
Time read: 4:43
